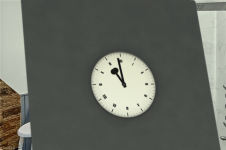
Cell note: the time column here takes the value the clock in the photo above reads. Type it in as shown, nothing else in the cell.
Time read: 10:59
